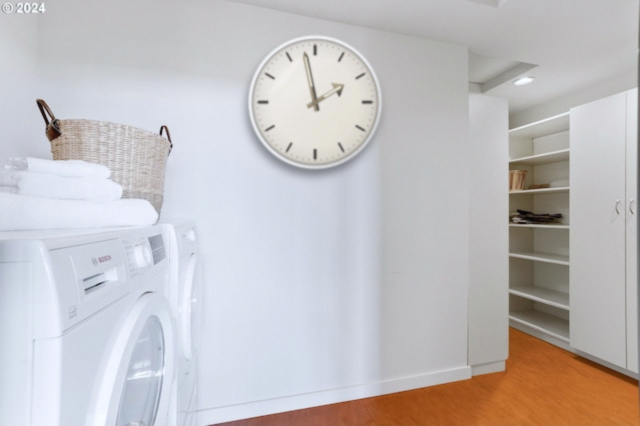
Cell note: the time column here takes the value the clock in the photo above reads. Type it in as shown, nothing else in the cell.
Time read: 1:58
